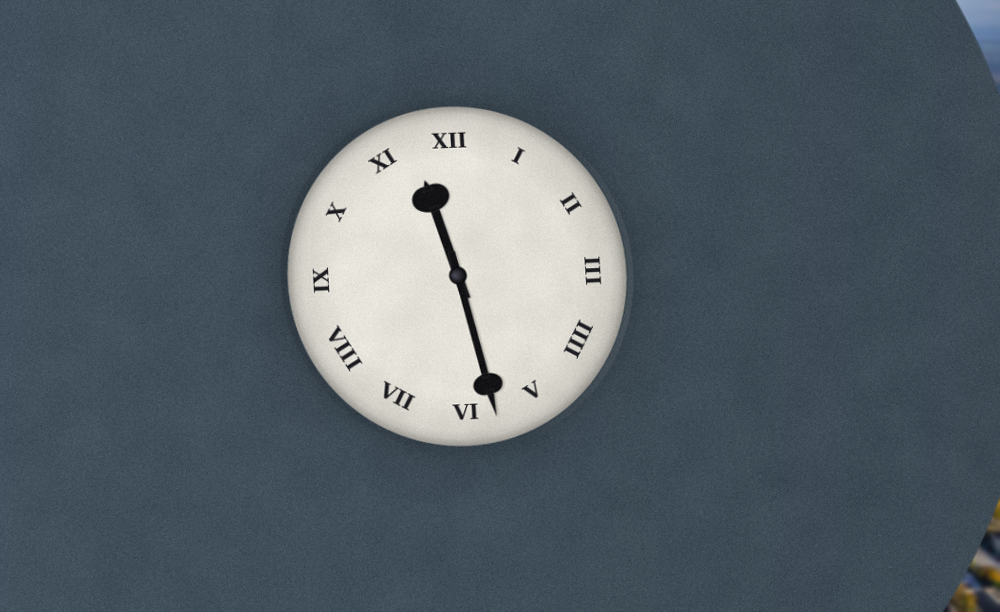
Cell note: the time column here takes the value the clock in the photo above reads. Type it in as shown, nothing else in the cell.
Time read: 11:28
